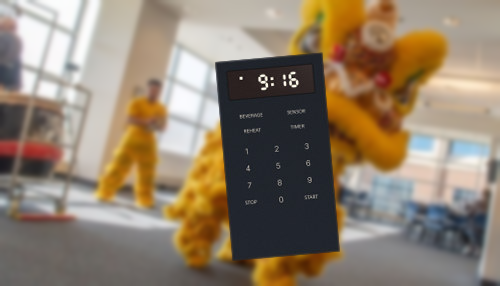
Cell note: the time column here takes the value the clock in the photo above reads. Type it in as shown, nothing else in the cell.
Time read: 9:16
